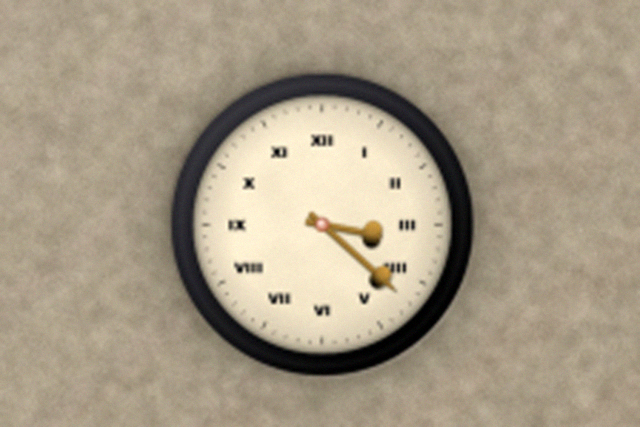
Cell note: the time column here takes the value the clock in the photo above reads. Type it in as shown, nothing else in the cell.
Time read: 3:22
